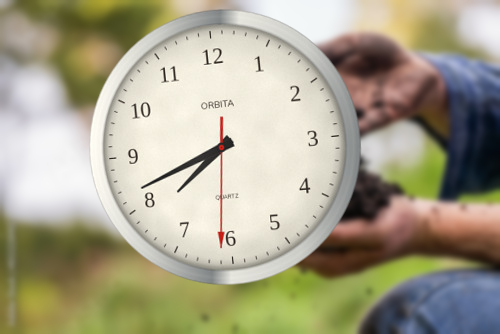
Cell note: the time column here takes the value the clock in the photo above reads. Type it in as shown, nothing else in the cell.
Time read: 7:41:31
